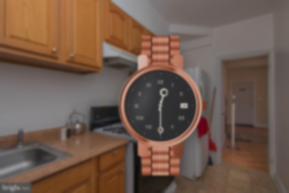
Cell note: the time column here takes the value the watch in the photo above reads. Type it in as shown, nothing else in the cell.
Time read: 12:30
